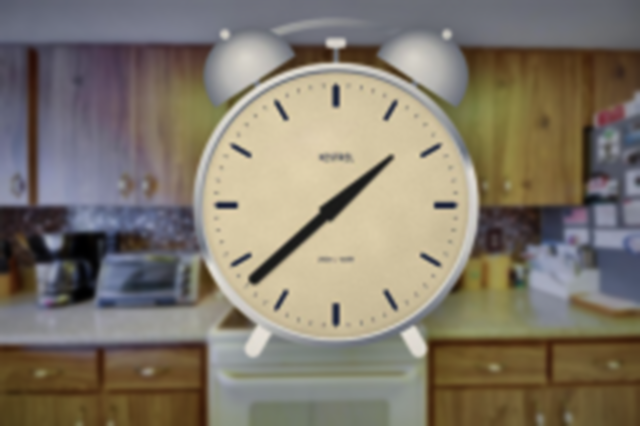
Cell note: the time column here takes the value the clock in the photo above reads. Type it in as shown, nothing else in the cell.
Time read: 1:38
